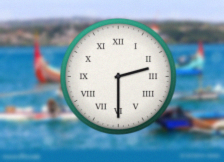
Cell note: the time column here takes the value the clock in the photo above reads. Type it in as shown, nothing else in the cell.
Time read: 2:30
